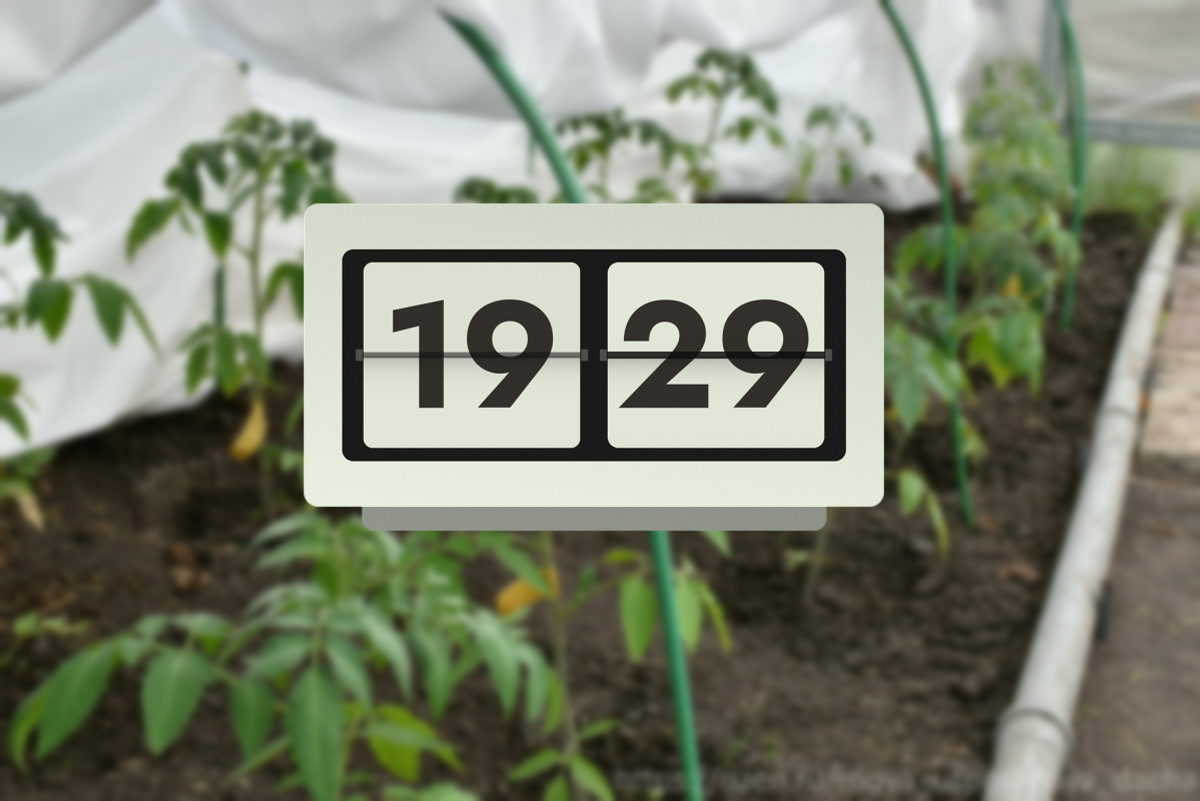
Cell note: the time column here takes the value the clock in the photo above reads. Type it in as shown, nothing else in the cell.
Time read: 19:29
